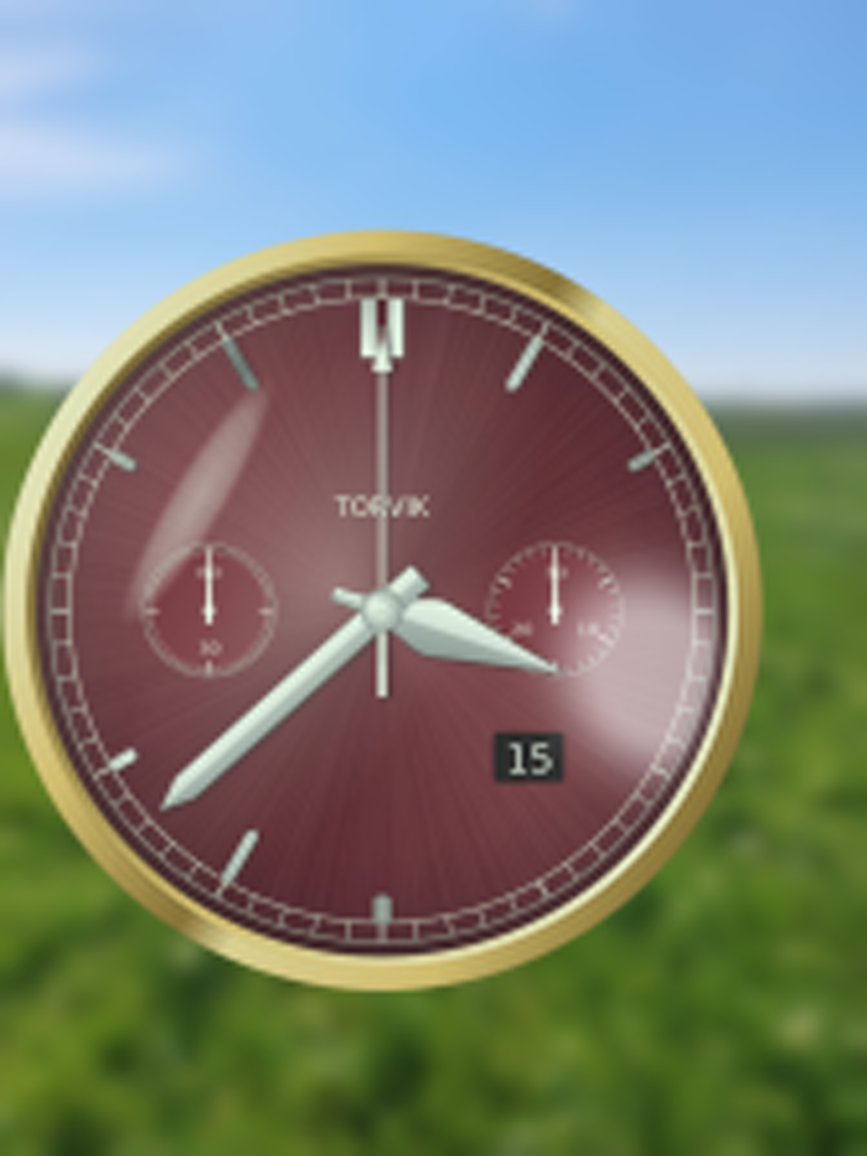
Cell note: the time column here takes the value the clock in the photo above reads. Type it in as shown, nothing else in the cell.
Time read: 3:38
